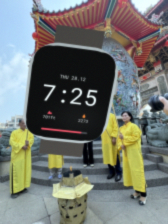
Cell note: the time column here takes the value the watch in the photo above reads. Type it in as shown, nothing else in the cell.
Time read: 7:25
